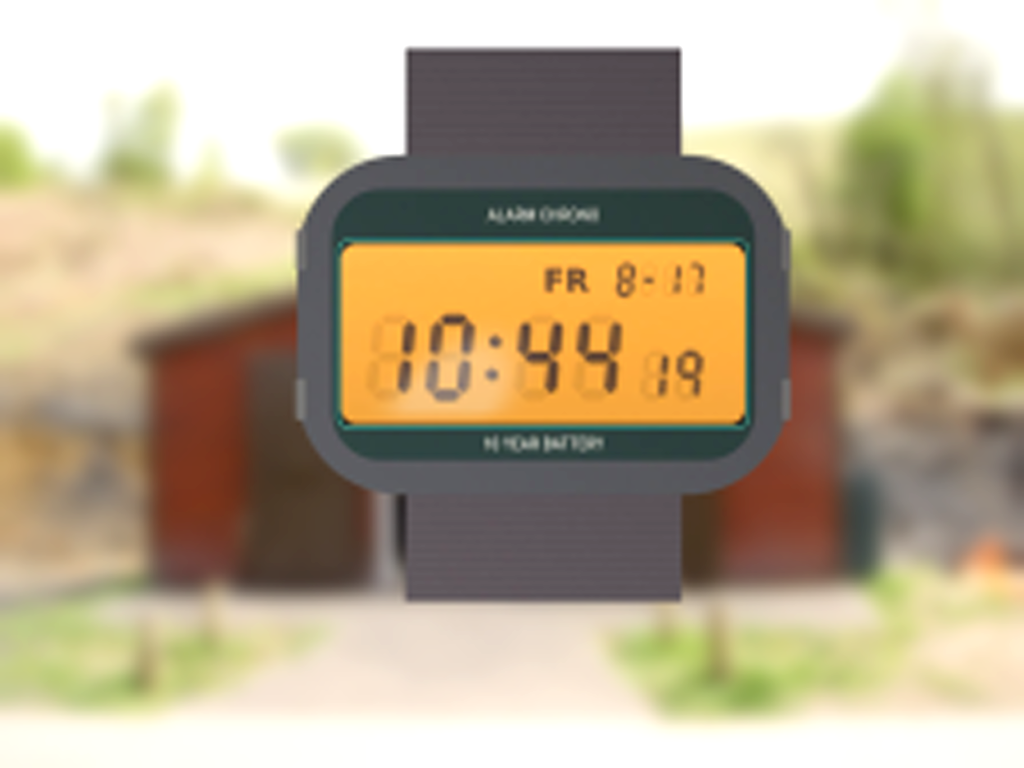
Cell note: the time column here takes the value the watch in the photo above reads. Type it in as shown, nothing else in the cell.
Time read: 10:44:19
